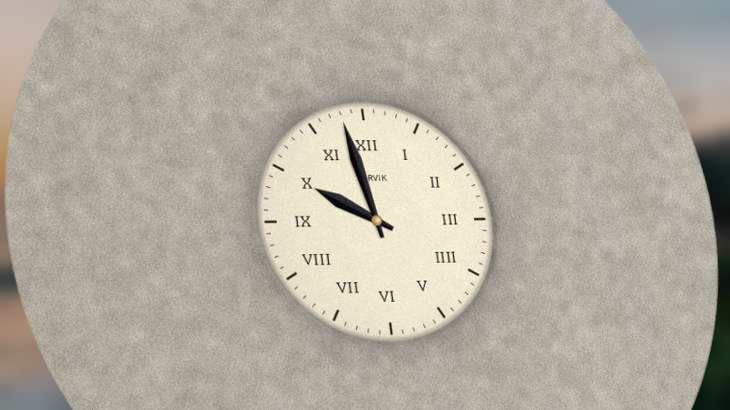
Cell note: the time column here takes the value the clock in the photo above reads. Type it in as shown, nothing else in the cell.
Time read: 9:58
